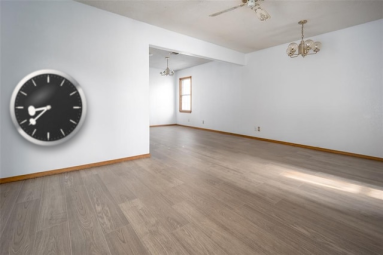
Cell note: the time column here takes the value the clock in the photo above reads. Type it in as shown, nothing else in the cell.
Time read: 8:38
